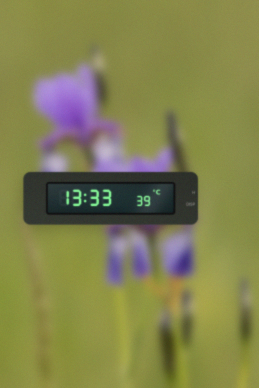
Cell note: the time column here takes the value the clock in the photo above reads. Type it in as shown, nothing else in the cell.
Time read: 13:33
